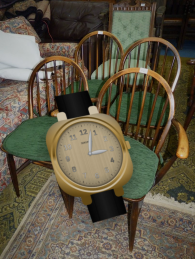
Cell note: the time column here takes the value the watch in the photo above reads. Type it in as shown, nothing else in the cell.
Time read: 3:03
